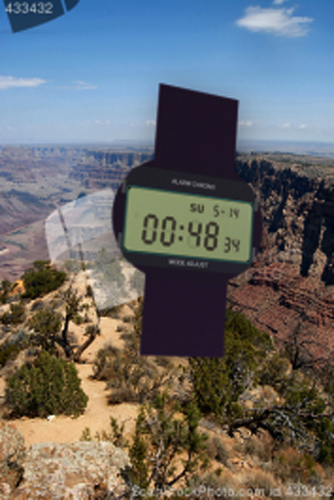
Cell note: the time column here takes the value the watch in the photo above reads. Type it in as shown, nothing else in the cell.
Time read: 0:48:34
